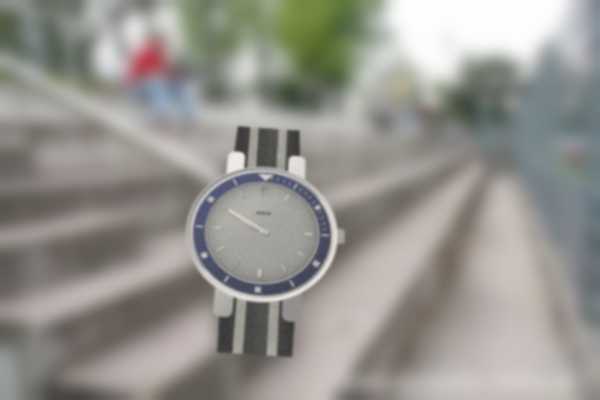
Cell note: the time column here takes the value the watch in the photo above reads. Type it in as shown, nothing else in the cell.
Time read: 9:50
